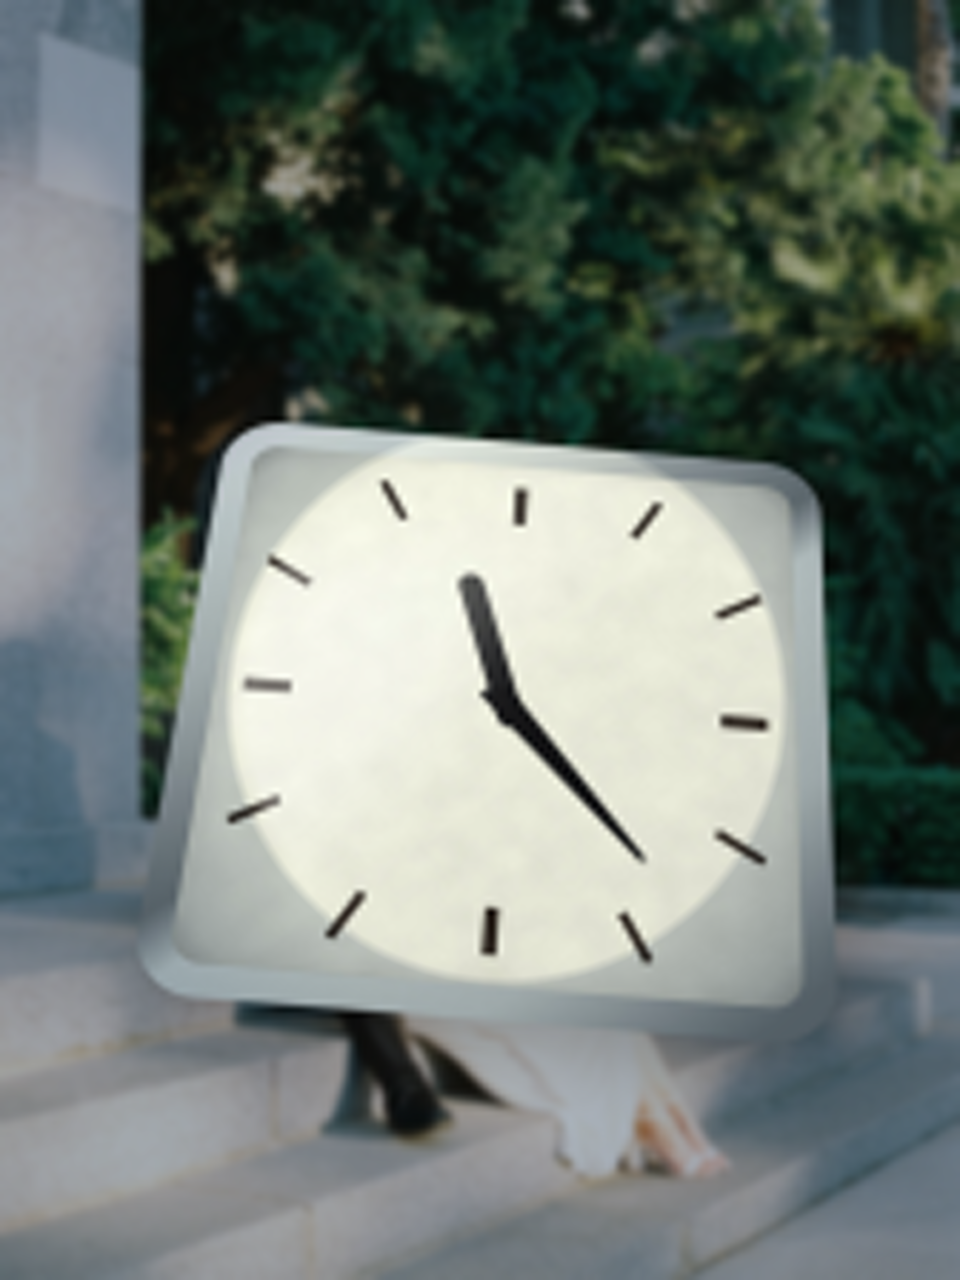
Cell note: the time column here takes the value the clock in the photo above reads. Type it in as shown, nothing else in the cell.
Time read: 11:23
